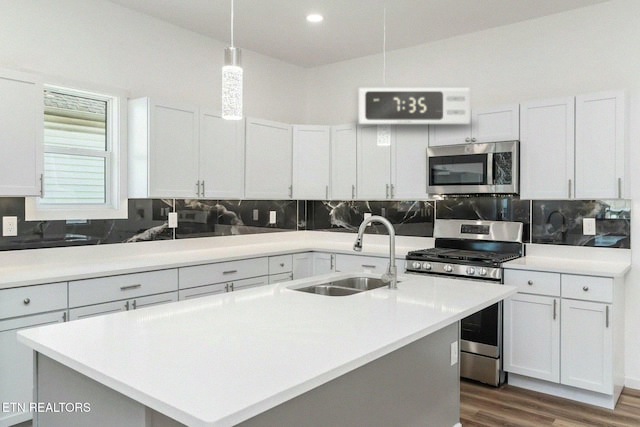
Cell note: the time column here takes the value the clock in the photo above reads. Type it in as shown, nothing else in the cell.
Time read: 7:35
